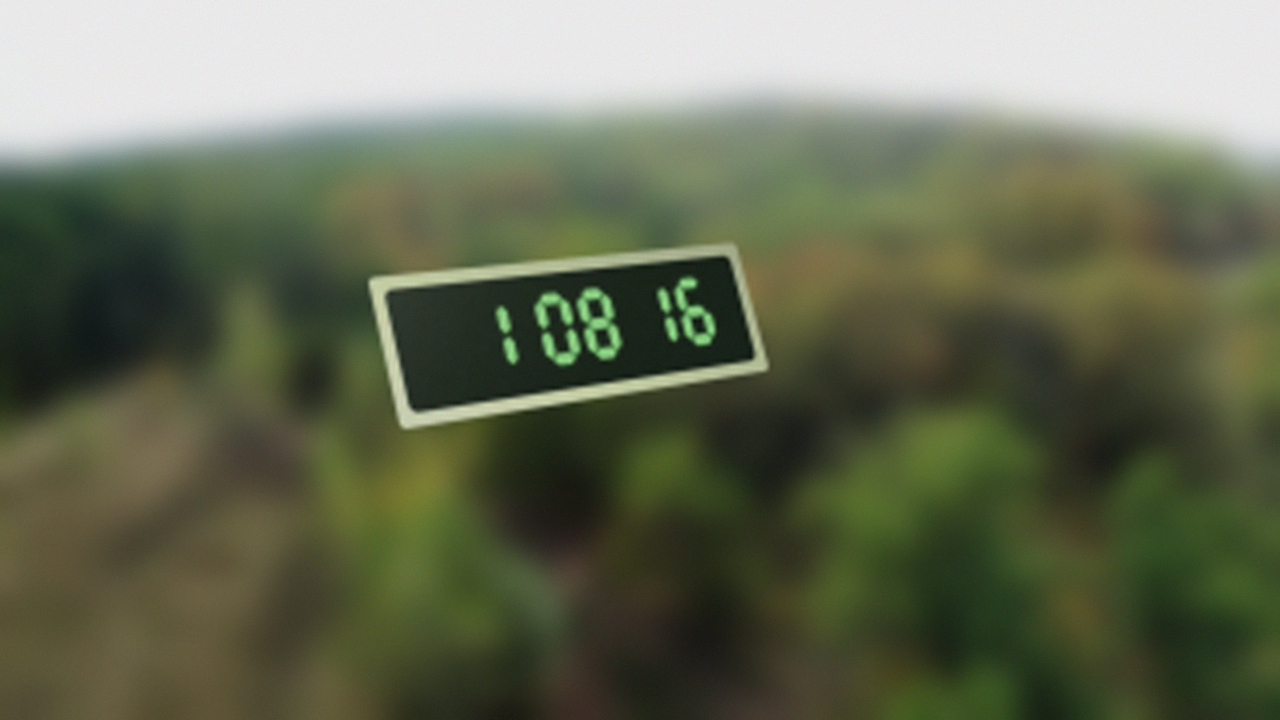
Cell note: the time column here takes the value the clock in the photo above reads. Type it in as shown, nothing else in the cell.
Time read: 1:08:16
